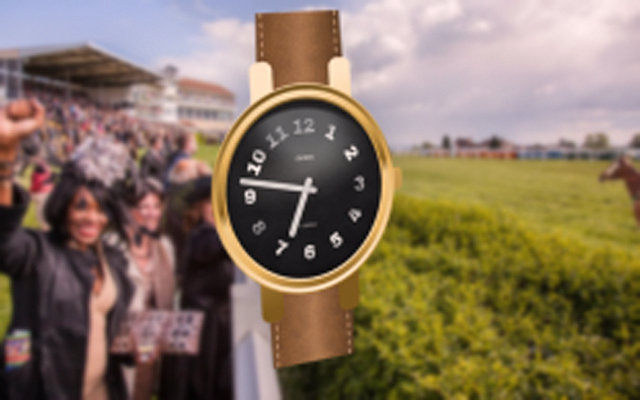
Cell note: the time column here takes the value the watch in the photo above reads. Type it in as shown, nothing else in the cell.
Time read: 6:47
